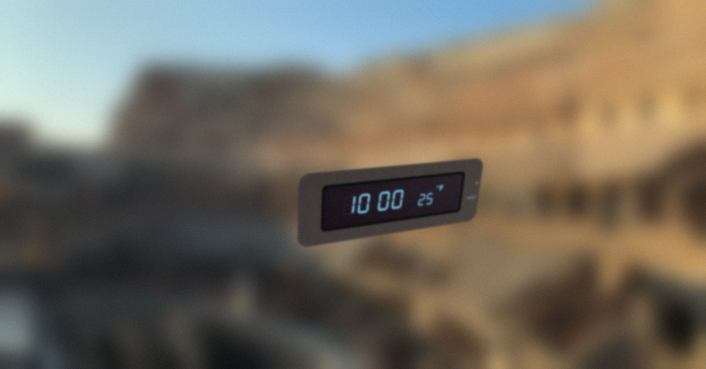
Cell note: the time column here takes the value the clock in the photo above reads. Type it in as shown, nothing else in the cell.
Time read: 10:00
